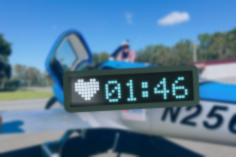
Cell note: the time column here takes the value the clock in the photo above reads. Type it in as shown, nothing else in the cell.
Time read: 1:46
